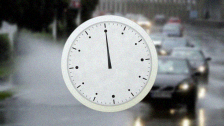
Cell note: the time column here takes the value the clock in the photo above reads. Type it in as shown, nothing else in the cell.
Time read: 12:00
